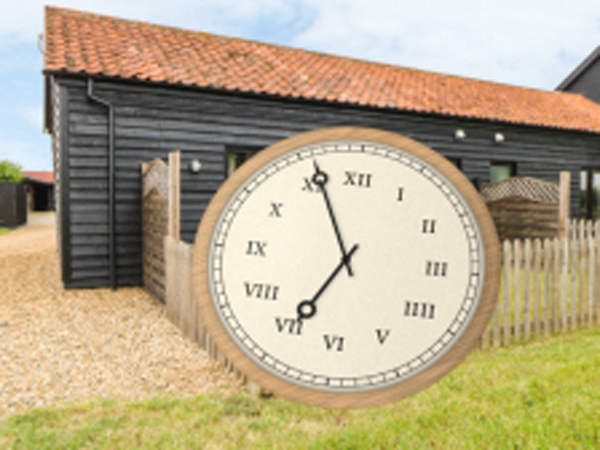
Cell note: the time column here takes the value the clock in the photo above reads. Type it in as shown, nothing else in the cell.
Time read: 6:56
